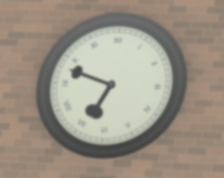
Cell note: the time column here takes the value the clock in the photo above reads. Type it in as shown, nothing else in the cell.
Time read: 6:48
